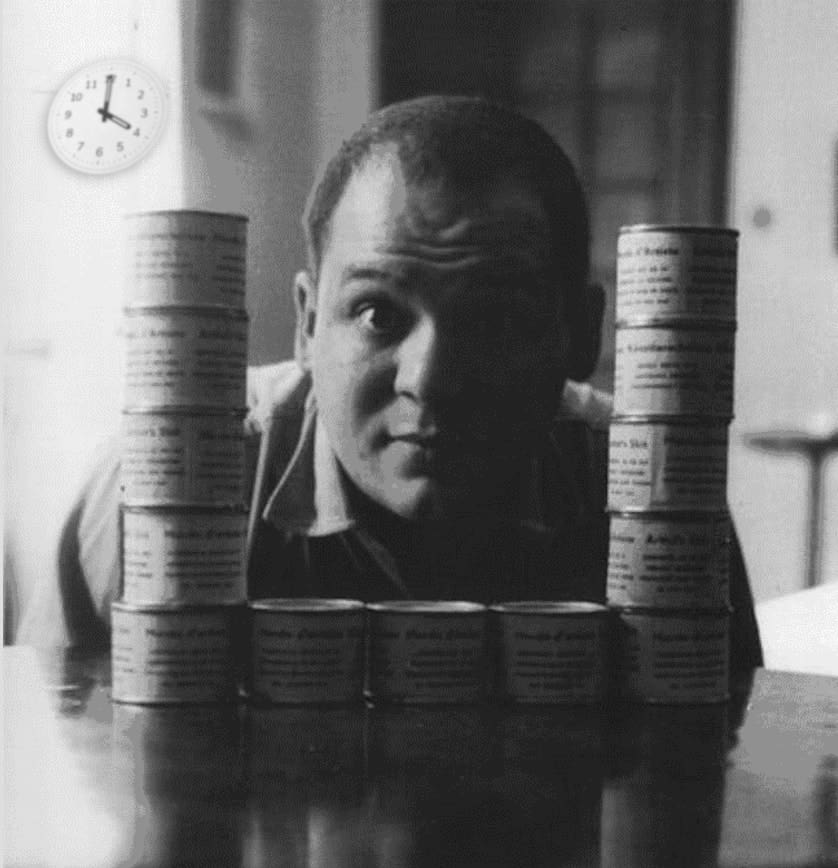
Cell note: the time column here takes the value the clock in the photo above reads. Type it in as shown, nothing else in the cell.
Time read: 4:00
